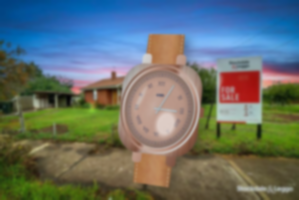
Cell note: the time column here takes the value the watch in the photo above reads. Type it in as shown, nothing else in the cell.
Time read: 3:05
